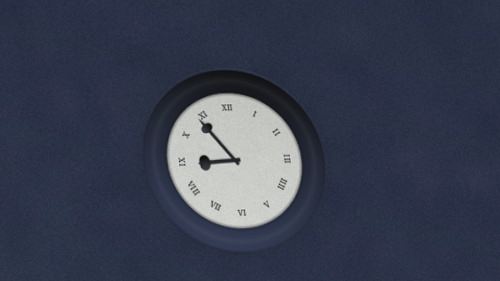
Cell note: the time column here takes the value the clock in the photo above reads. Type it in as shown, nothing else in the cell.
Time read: 8:54
